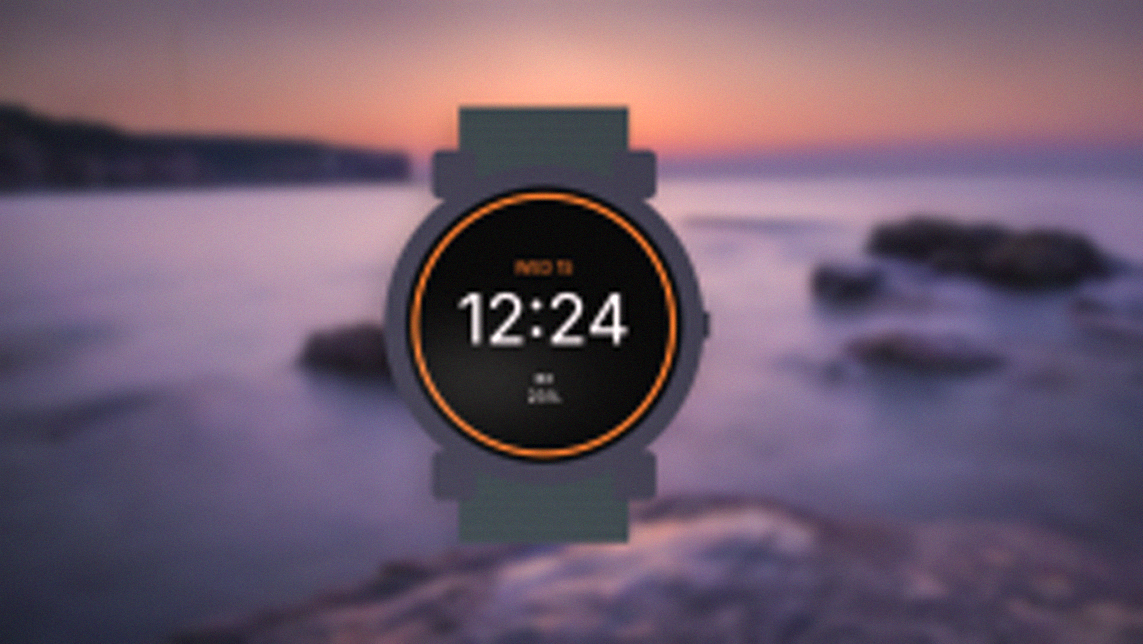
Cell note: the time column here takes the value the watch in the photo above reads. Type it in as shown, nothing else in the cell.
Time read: 12:24
